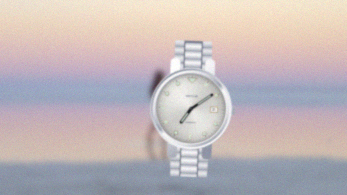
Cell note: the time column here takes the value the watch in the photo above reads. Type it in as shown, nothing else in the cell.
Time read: 7:09
